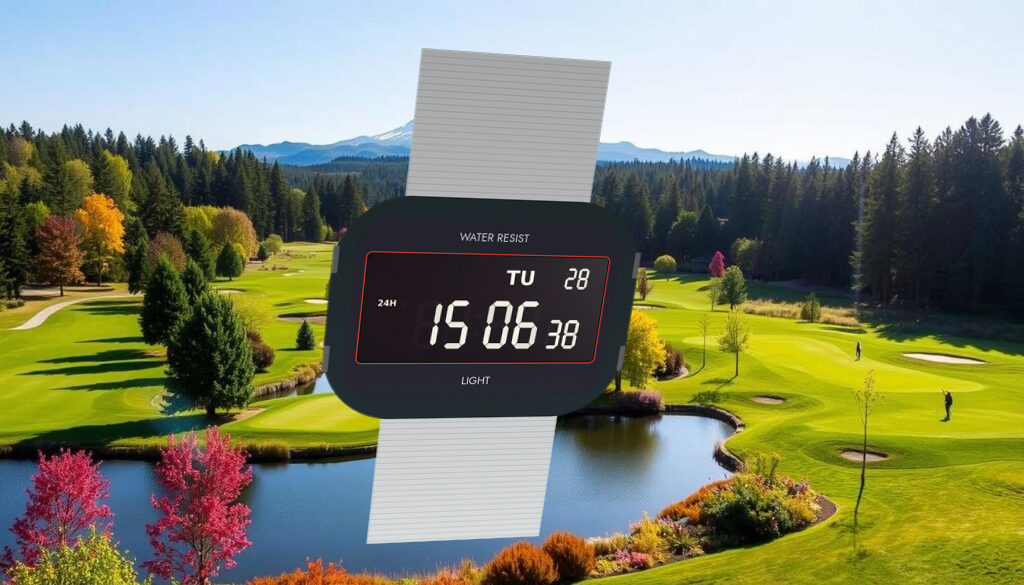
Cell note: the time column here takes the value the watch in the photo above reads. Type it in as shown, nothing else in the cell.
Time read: 15:06:38
